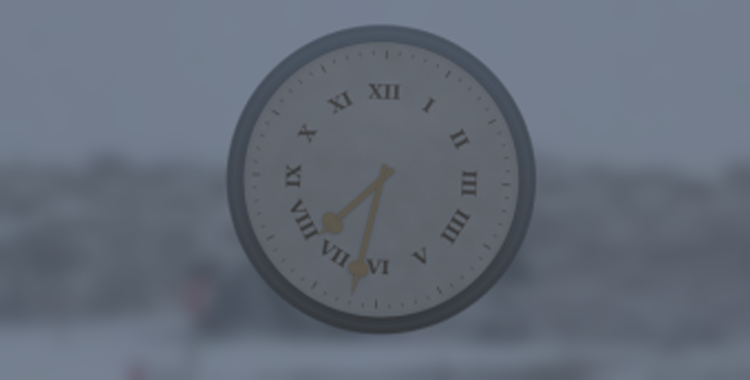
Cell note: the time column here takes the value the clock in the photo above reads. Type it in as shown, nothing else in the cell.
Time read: 7:32
